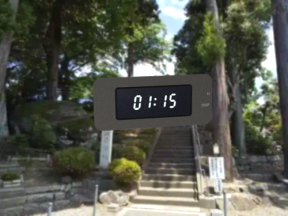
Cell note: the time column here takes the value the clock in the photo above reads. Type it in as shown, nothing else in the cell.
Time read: 1:15
